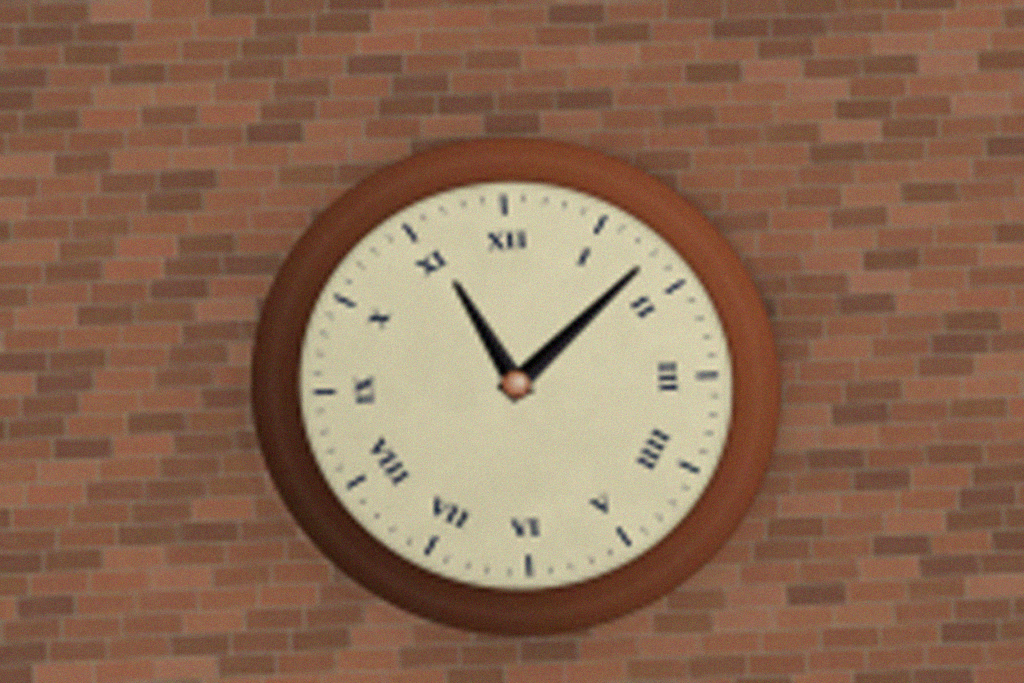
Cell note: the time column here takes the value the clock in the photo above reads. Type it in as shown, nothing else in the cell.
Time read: 11:08
